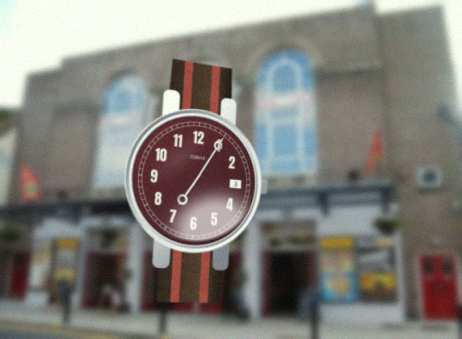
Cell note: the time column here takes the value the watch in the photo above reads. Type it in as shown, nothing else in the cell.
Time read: 7:05
